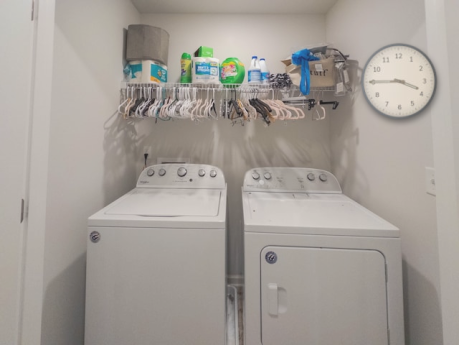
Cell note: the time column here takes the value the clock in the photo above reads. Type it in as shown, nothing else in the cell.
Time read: 3:45
